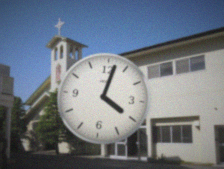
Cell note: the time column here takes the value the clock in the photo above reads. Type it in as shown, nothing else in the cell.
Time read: 4:02
